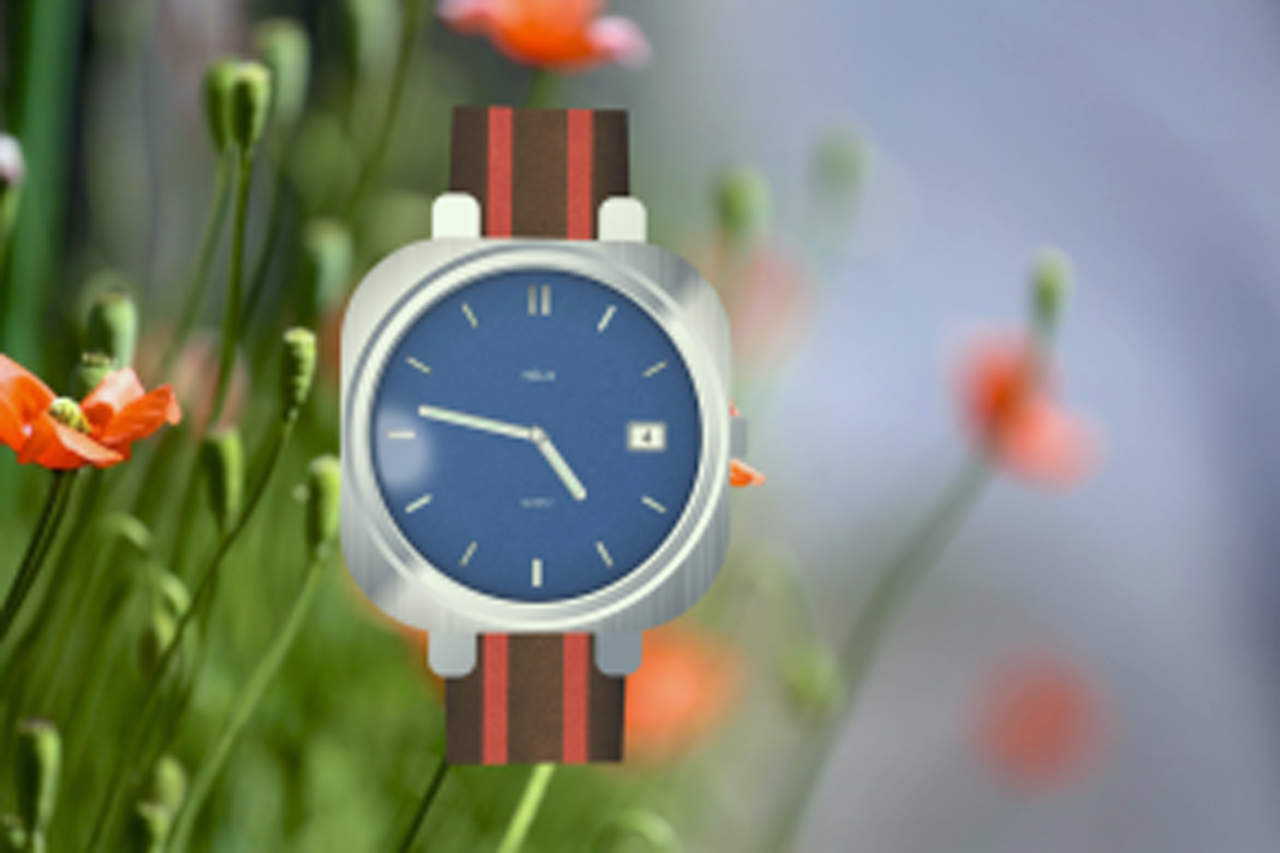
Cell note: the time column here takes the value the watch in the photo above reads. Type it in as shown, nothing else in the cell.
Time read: 4:47
